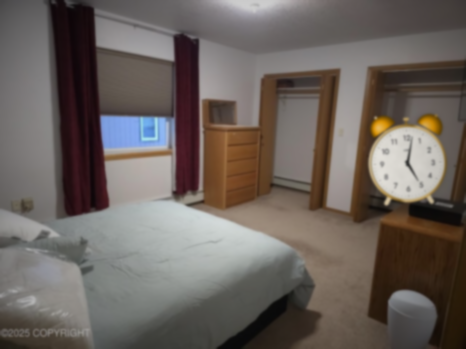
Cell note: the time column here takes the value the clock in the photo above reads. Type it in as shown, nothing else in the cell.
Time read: 5:02
